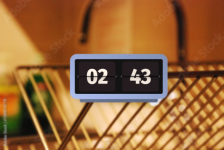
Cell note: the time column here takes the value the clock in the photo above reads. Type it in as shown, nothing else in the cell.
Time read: 2:43
